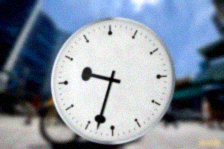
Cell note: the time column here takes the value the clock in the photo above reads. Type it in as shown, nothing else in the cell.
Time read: 9:33
